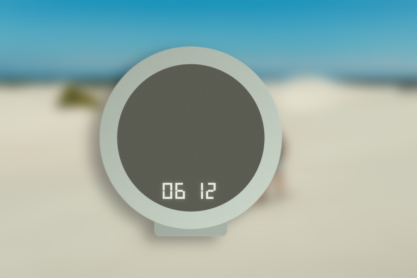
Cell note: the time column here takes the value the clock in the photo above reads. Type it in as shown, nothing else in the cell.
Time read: 6:12
